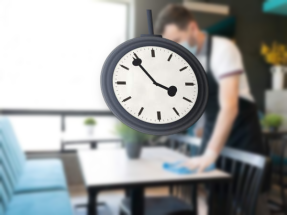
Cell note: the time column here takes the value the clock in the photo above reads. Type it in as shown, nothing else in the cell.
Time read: 3:54
